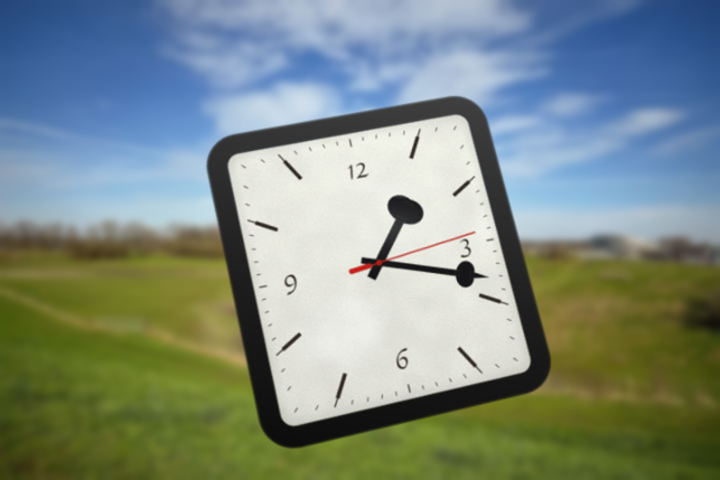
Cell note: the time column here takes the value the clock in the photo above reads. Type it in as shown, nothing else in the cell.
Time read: 1:18:14
